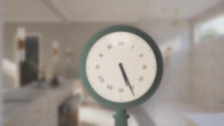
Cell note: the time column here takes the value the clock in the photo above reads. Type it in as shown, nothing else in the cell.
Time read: 5:26
